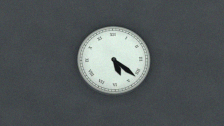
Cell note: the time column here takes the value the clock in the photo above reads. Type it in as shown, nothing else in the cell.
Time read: 5:22
